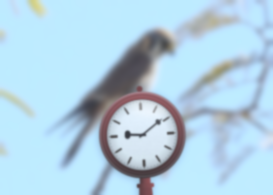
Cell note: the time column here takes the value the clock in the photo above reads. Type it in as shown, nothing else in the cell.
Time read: 9:09
